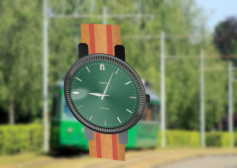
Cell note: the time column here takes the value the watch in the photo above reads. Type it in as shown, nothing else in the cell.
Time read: 9:04
